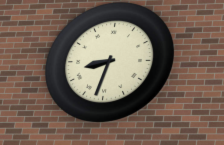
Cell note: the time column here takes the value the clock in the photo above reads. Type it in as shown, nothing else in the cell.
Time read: 8:32
